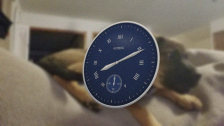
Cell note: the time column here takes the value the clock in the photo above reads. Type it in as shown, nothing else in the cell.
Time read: 8:11
